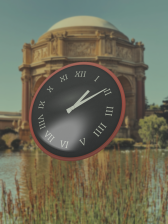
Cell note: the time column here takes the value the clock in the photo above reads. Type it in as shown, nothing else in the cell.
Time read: 1:09
